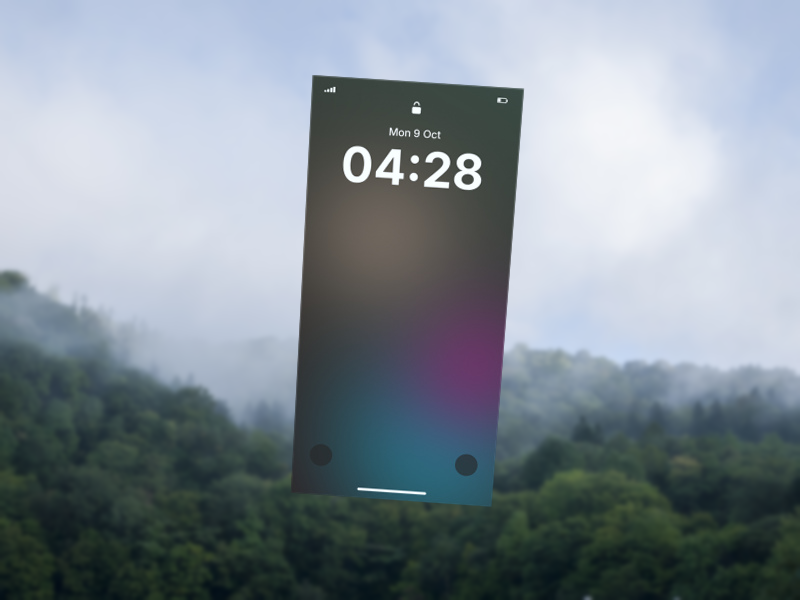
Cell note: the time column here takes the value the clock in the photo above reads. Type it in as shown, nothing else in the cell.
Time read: 4:28
